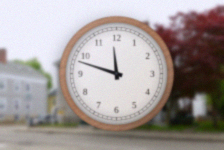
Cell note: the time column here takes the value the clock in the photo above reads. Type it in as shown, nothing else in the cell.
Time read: 11:48
